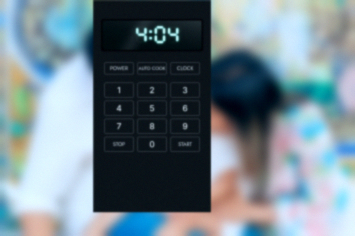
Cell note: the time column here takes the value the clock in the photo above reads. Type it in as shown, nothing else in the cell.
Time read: 4:04
